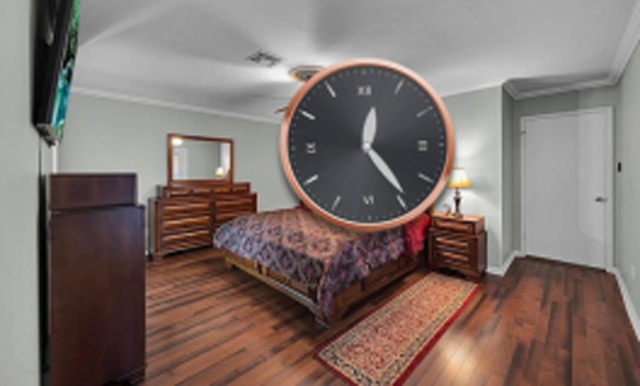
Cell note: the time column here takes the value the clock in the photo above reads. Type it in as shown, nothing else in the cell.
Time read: 12:24
